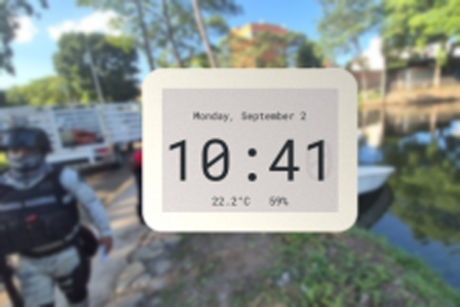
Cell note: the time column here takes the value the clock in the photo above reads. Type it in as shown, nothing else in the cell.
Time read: 10:41
